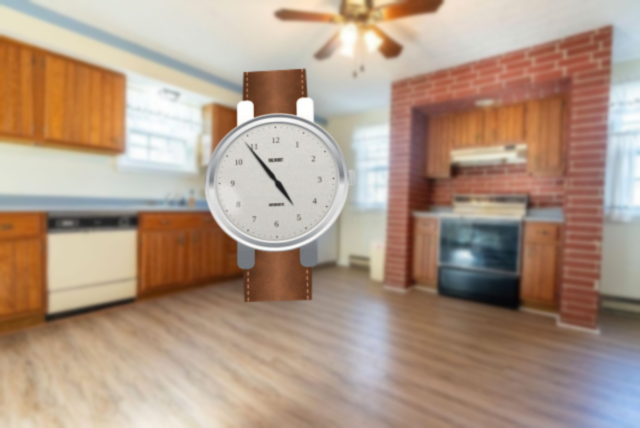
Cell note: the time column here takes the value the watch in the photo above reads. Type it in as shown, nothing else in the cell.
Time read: 4:54
